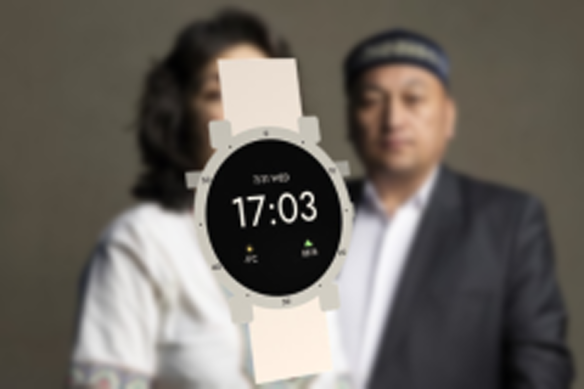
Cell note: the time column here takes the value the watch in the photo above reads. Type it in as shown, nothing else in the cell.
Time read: 17:03
